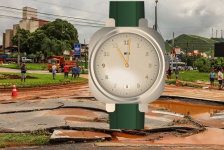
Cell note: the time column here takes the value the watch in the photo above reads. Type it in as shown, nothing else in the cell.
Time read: 11:01
